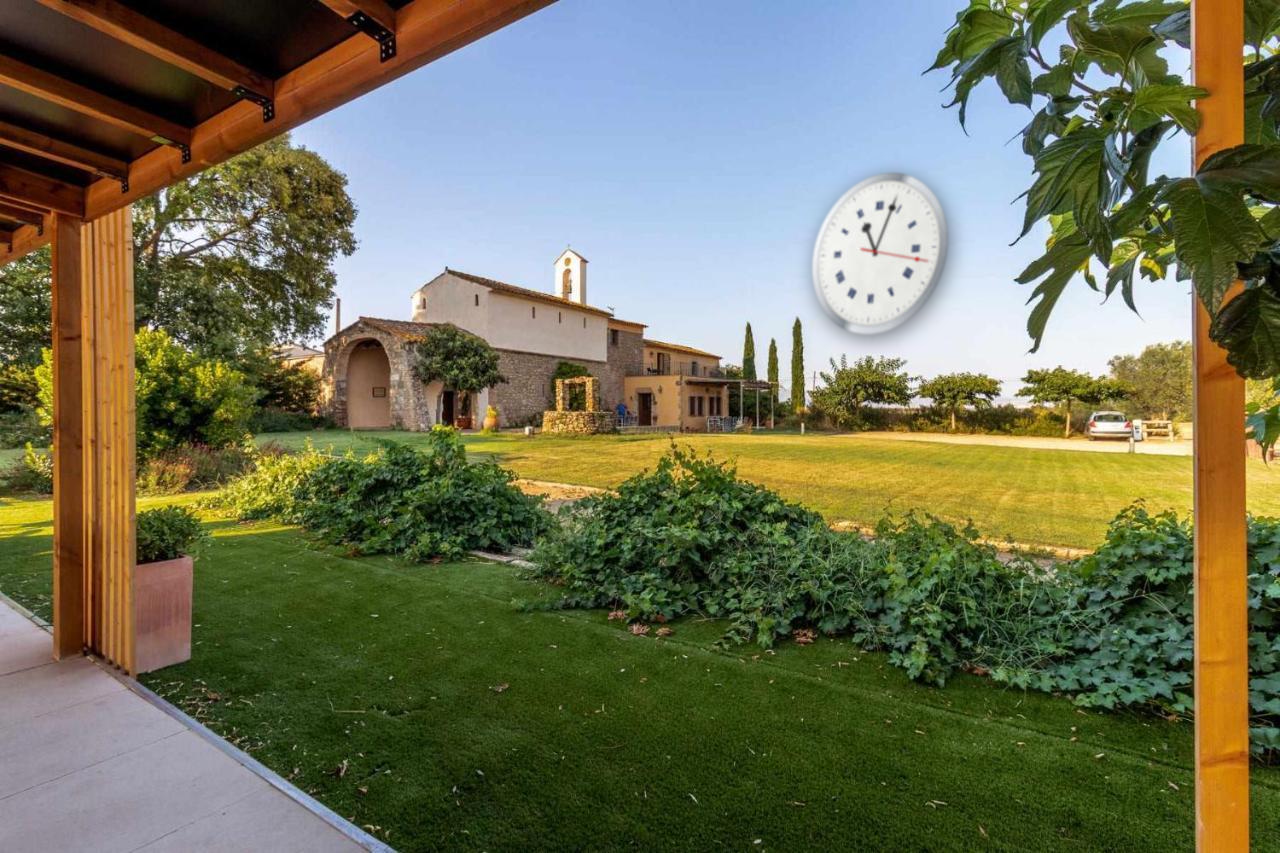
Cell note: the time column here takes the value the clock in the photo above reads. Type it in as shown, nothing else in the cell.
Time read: 11:03:17
